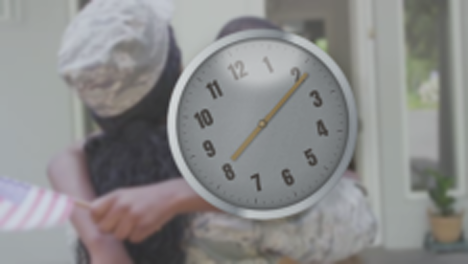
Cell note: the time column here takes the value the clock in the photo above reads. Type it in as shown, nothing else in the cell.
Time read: 8:11
